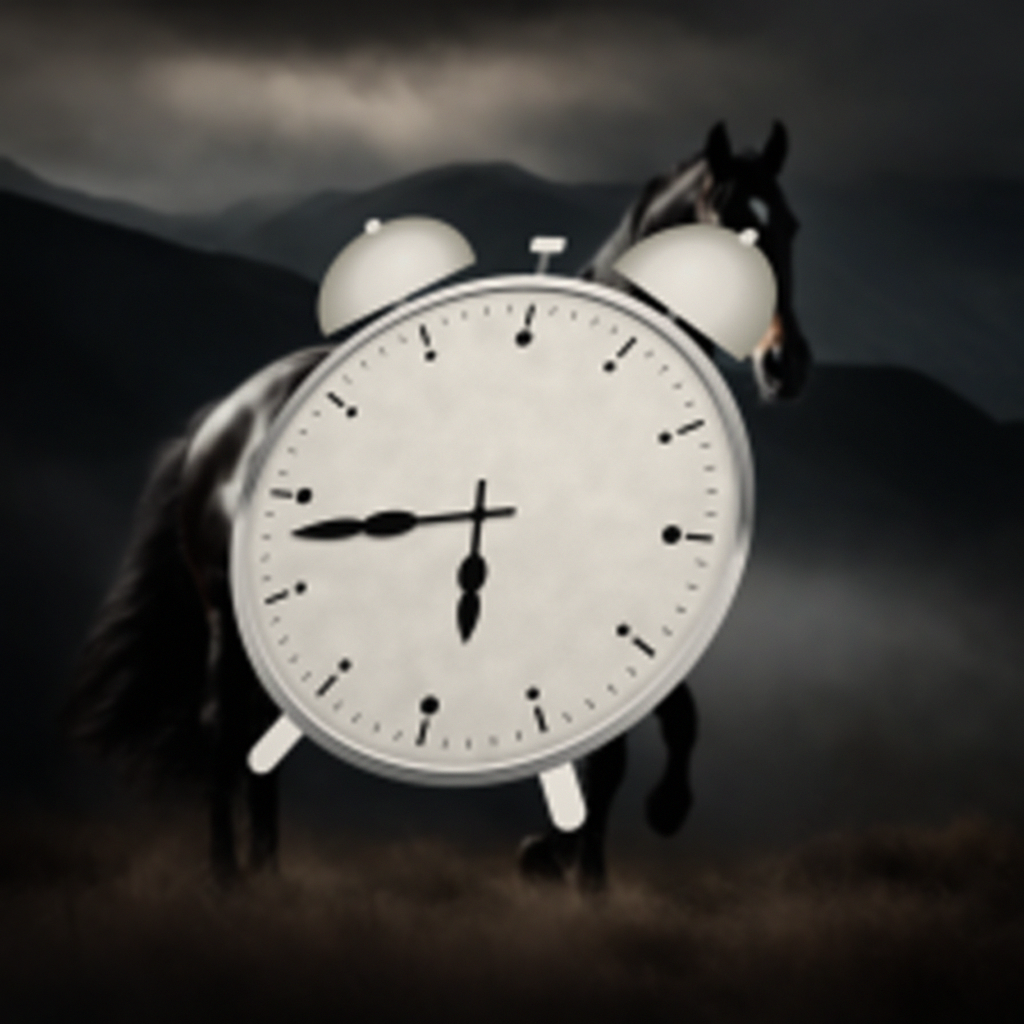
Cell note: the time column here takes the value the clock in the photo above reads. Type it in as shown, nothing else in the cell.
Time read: 5:43
